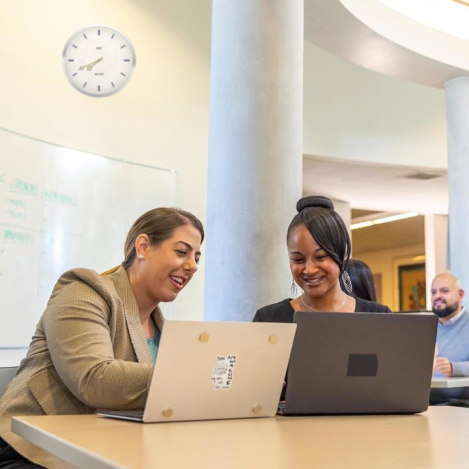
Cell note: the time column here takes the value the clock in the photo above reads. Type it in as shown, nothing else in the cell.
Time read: 7:41
